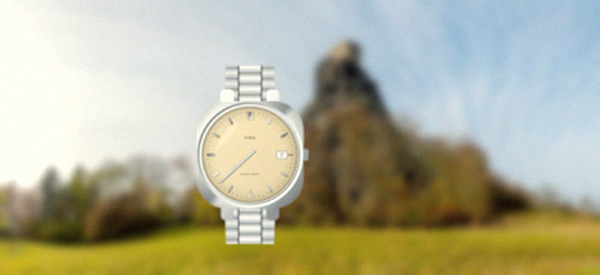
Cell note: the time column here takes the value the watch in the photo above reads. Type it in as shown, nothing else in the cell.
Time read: 7:38
